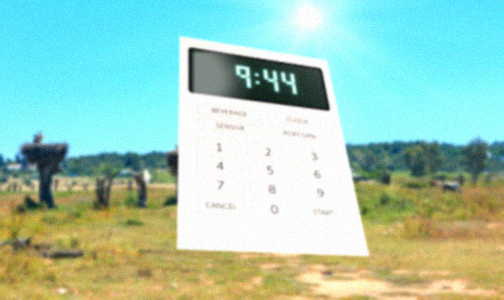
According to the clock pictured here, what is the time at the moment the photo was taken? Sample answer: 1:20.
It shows 9:44
